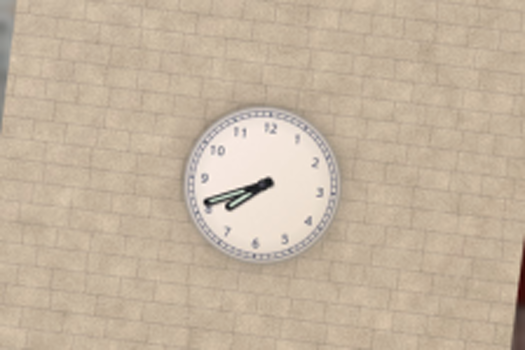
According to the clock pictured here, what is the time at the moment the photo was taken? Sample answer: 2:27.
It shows 7:41
